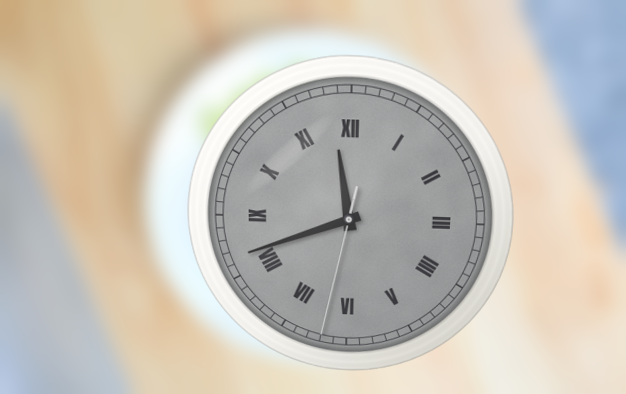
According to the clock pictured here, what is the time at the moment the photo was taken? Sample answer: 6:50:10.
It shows 11:41:32
